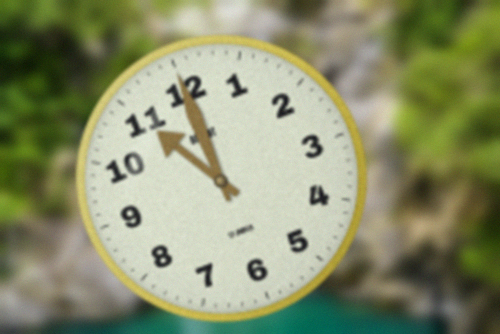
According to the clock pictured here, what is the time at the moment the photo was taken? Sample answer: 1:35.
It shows 11:00
